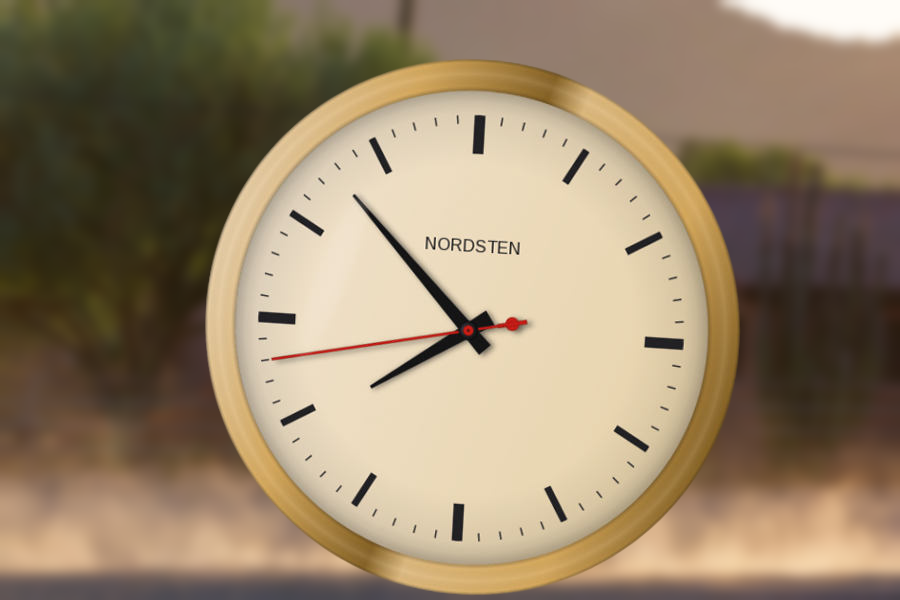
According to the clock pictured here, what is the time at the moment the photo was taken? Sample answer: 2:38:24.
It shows 7:52:43
